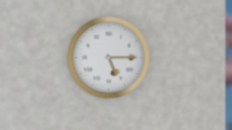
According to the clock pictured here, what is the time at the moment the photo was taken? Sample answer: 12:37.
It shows 5:15
